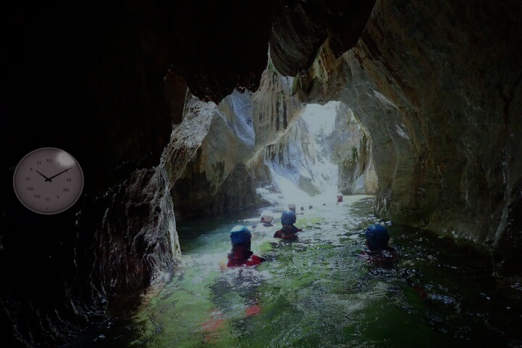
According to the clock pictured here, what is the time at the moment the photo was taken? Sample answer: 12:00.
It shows 10:10
